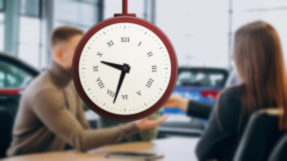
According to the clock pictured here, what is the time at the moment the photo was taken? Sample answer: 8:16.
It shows 9:33
